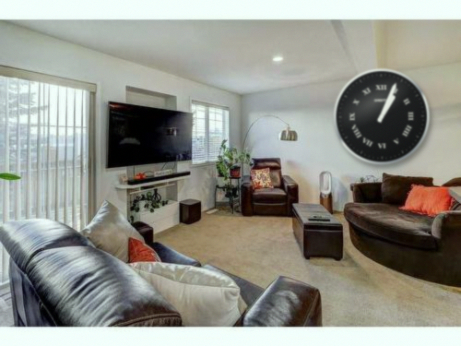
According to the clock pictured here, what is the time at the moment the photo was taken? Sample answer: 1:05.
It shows 1:04
